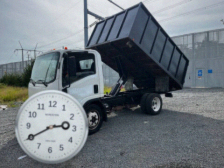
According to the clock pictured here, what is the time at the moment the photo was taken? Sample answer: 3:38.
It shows 2:40
